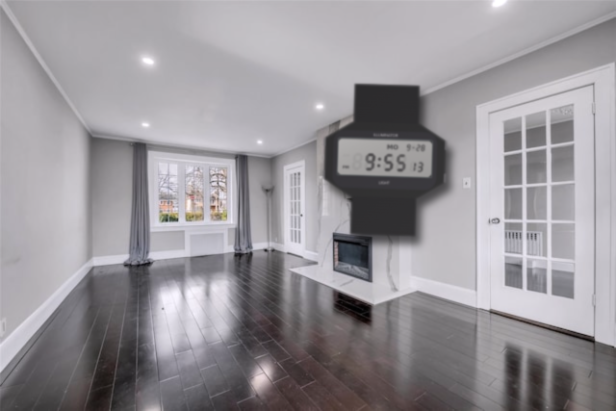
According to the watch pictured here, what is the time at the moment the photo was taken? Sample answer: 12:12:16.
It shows 9:55:13
